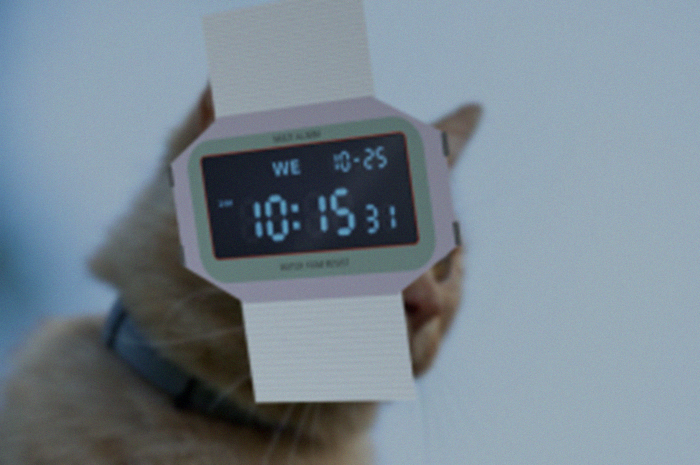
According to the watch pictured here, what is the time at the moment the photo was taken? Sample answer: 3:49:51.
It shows 10:15:31
